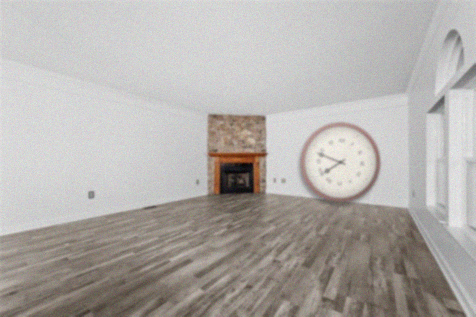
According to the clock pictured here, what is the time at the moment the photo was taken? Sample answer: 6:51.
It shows 7:48
